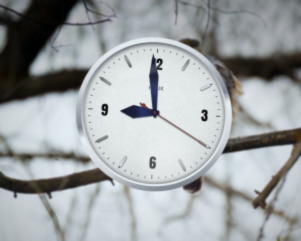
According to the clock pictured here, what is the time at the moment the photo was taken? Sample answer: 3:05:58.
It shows 8:59:20
